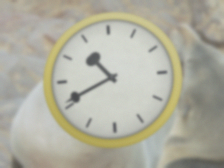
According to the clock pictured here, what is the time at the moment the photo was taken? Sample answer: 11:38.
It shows 10:41
